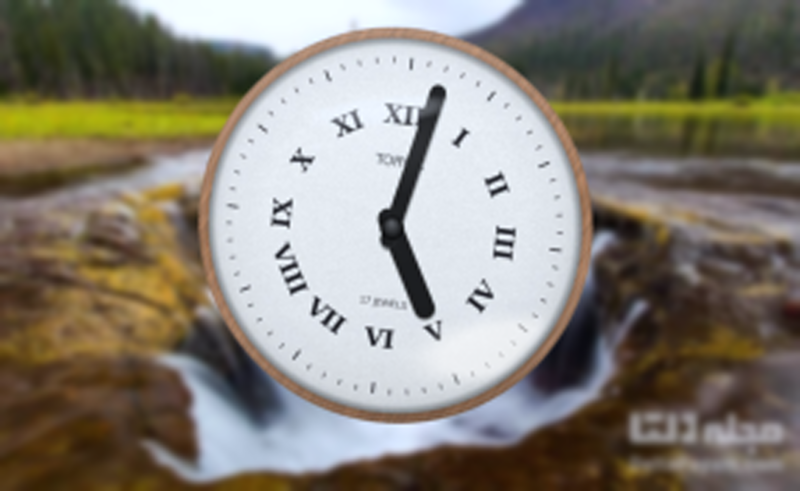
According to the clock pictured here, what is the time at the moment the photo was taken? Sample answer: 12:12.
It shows 5:02
